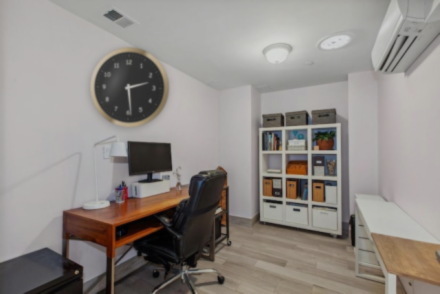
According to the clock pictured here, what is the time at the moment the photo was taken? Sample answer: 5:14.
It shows 2:29
